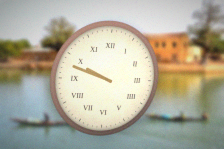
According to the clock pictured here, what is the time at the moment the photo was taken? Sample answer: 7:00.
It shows 9:48
